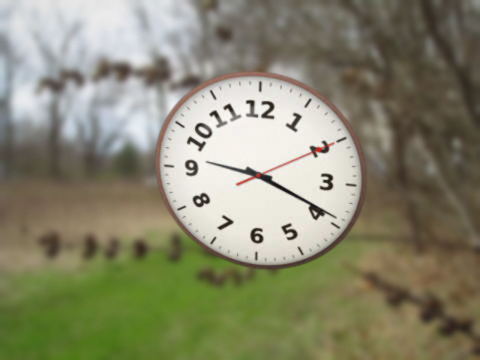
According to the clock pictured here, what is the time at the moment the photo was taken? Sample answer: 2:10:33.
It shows 9:19:10
